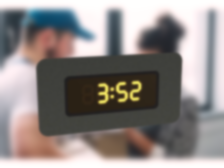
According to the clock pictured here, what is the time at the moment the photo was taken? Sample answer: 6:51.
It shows 3:52
